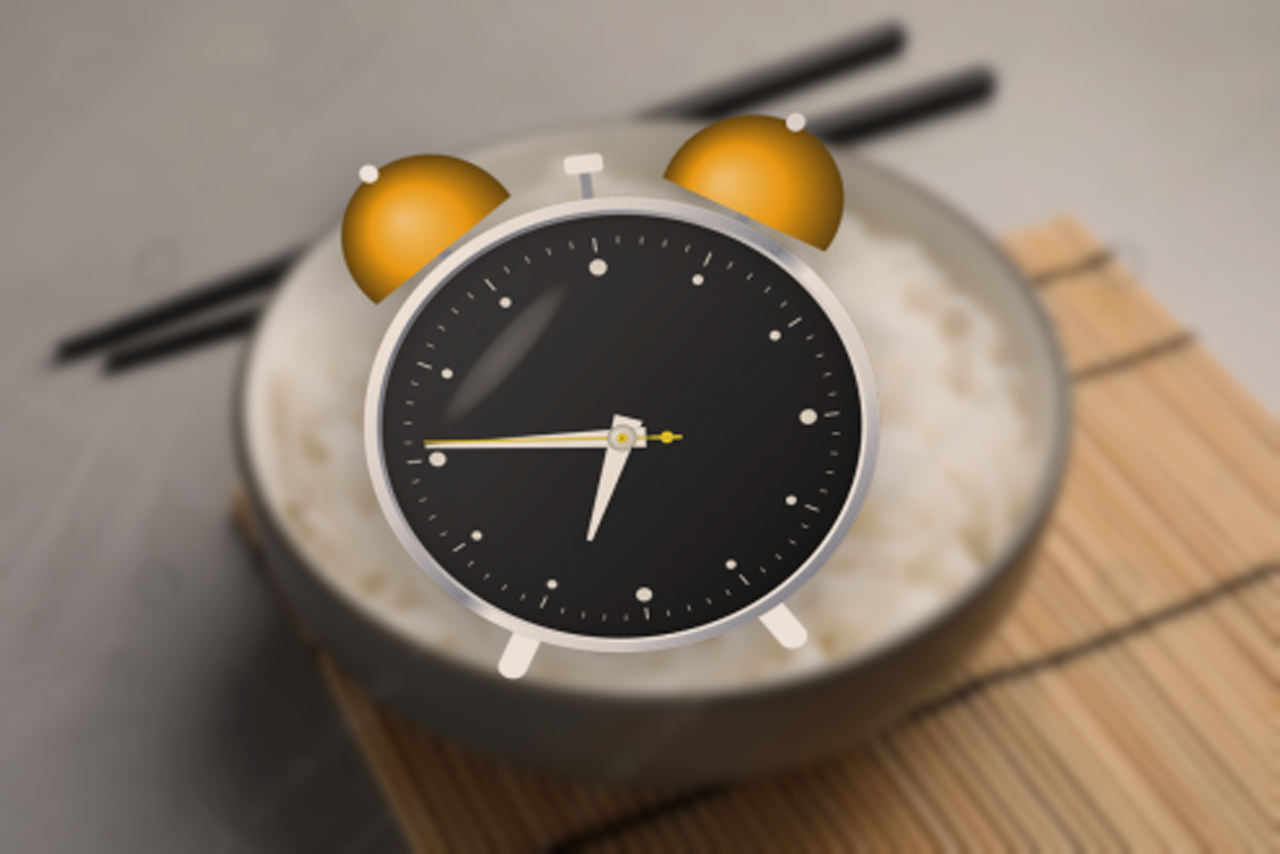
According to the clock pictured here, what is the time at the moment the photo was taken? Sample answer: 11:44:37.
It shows 6:45:46
